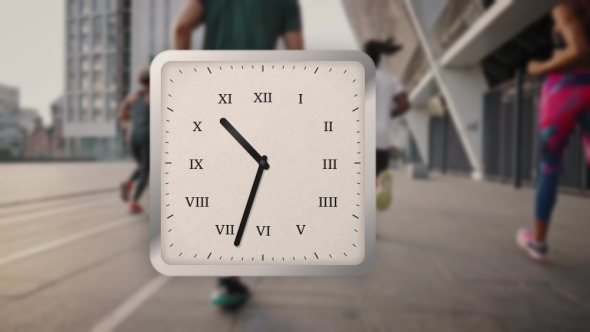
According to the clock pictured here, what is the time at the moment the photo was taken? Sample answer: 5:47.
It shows 10:33
